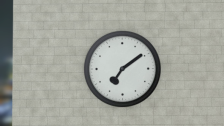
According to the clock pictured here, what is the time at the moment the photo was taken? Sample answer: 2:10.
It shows 7:09
